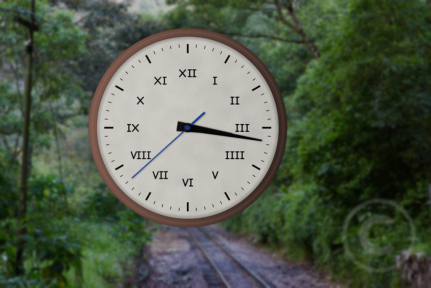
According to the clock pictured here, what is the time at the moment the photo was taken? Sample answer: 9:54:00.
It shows 3:16:38
